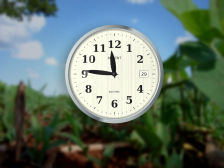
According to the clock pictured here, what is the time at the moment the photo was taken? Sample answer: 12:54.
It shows 11:46
